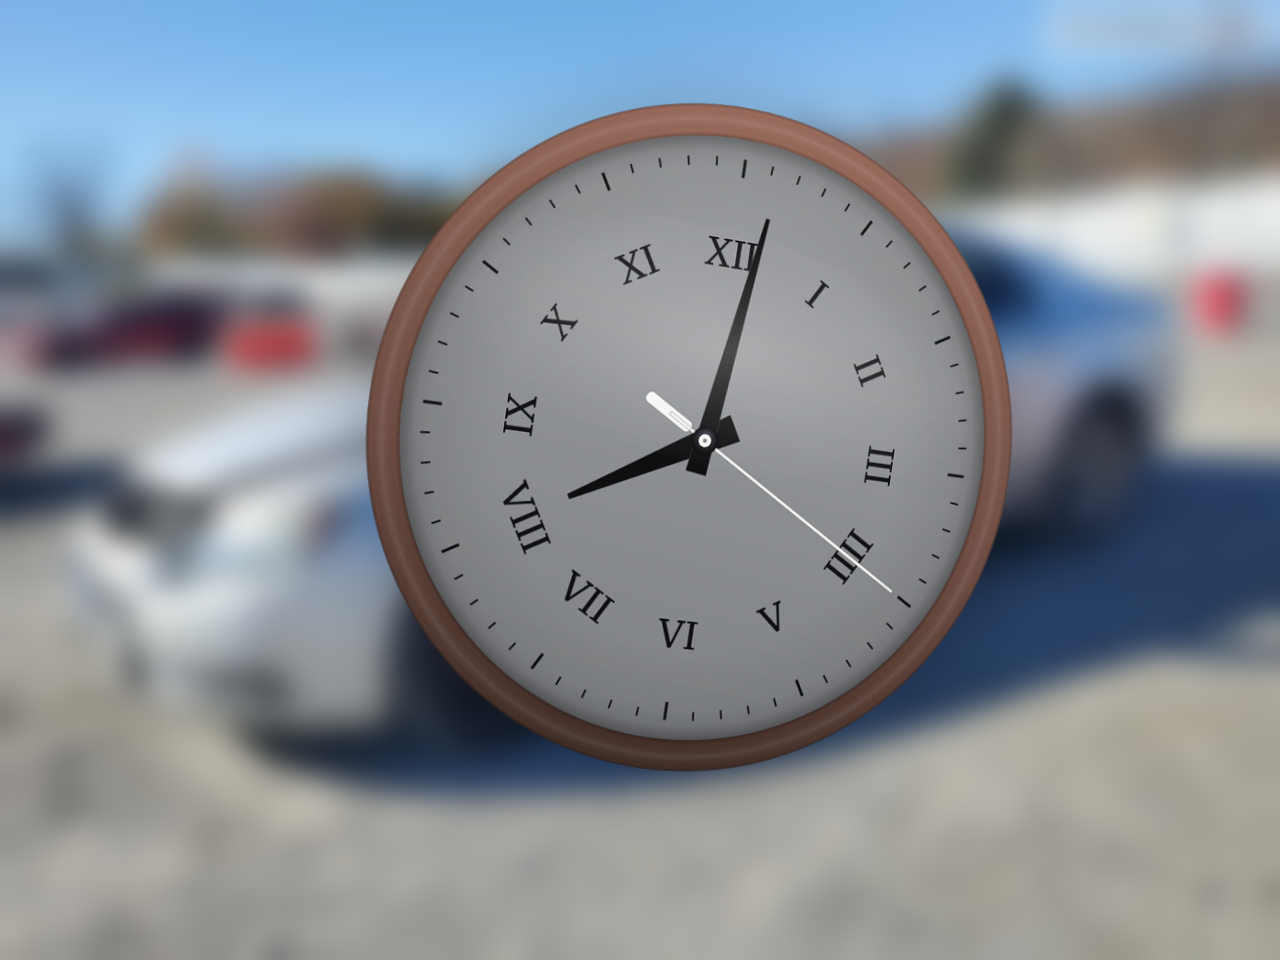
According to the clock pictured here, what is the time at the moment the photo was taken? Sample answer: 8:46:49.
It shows 8:01:20
